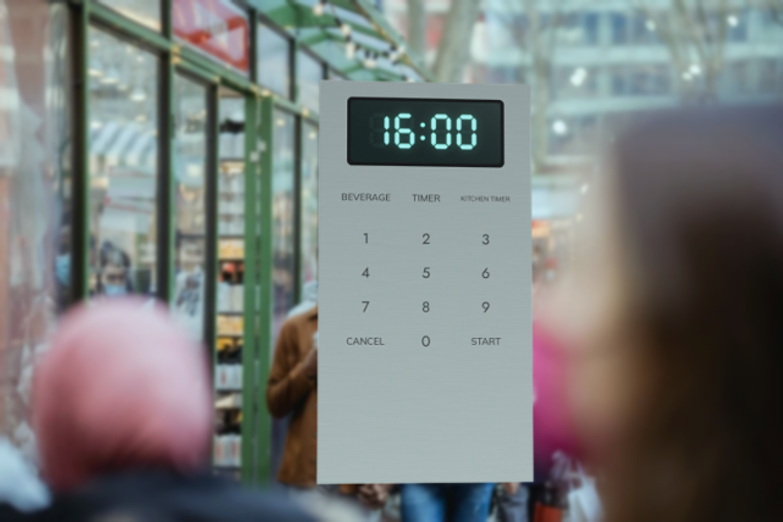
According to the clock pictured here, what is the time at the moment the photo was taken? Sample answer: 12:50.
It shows 16:00
